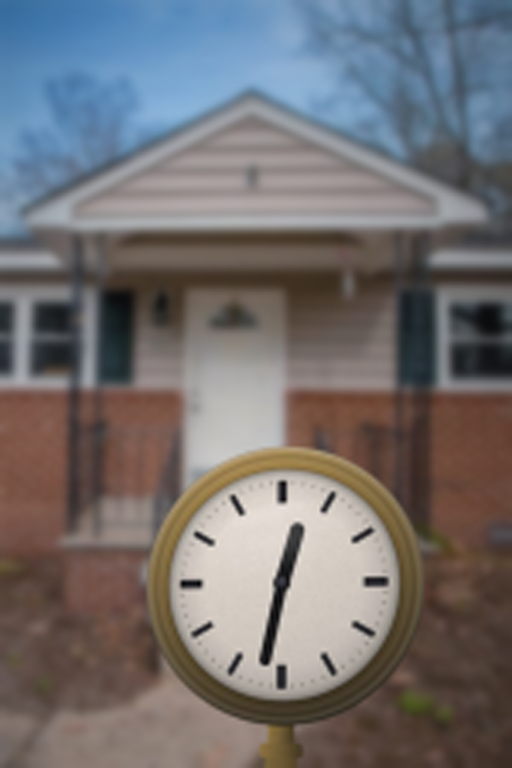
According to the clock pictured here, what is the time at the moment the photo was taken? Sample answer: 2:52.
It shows 12:32
